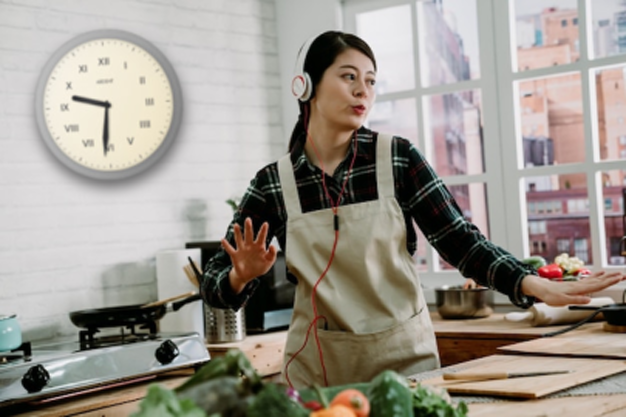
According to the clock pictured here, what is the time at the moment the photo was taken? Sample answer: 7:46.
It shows 9:31
